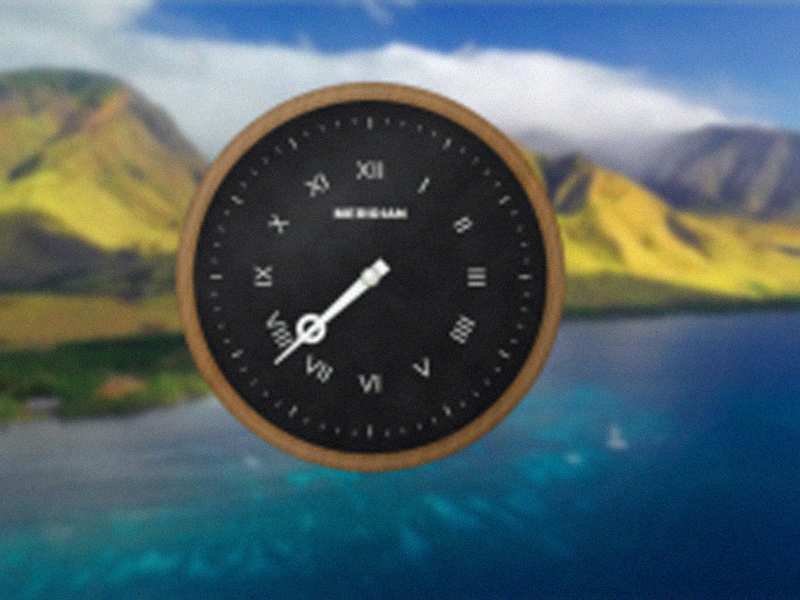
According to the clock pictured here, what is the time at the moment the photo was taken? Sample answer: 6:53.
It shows 7:38
